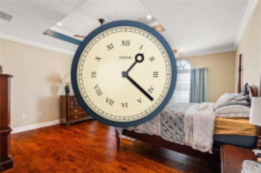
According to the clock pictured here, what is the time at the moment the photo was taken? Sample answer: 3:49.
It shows 1:22
